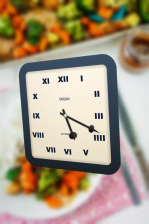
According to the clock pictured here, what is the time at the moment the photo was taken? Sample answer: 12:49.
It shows 5:19
